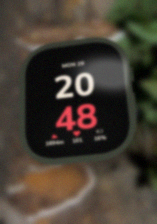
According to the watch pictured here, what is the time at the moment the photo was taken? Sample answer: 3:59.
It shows 20:48
